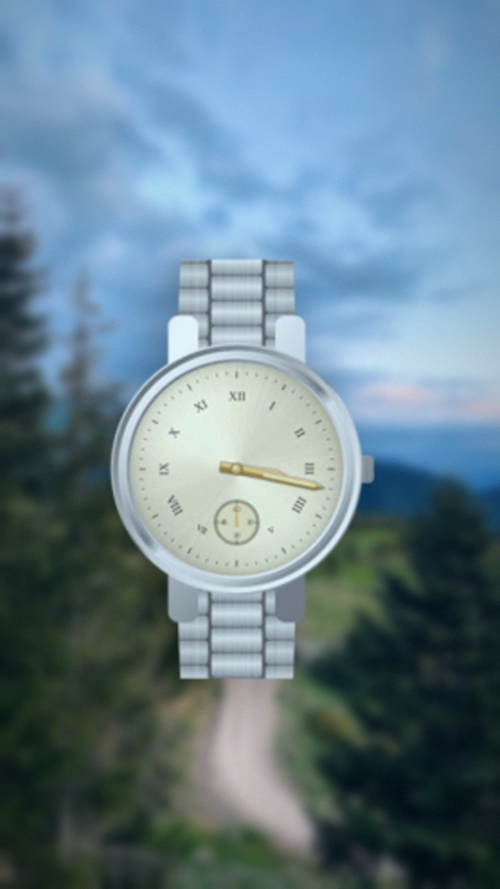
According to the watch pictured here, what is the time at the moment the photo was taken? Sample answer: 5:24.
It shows 3:17
